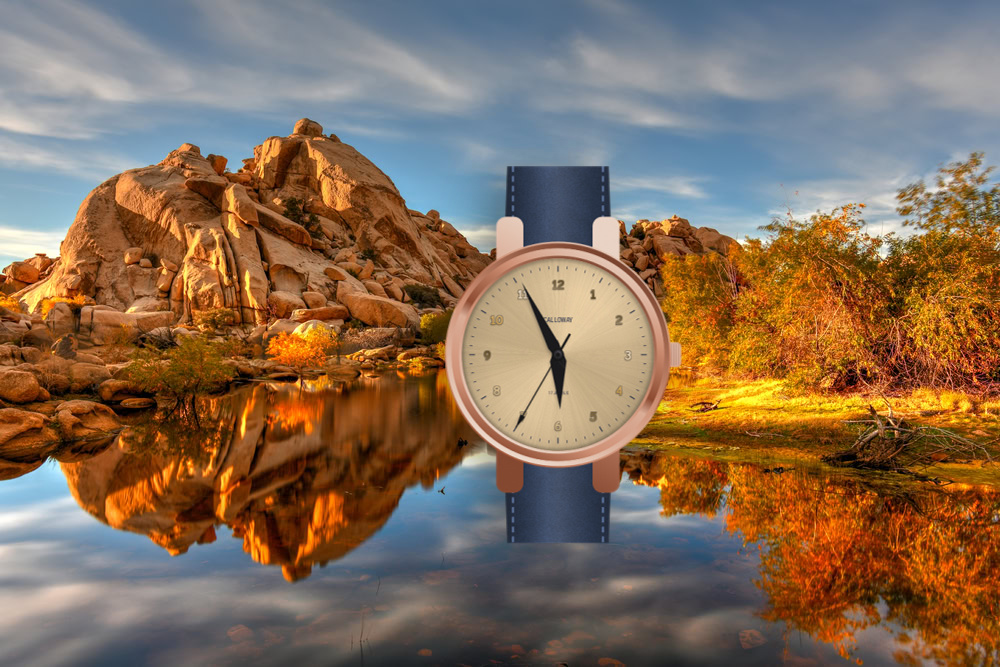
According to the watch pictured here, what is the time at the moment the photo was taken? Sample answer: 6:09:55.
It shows 5:55:35
